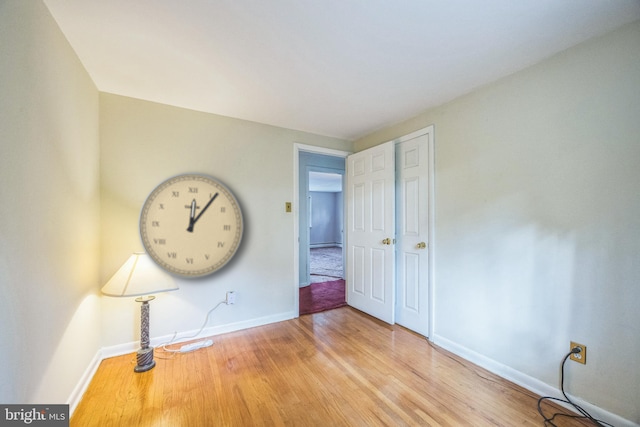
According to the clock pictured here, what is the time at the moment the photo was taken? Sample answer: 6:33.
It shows 12:06
